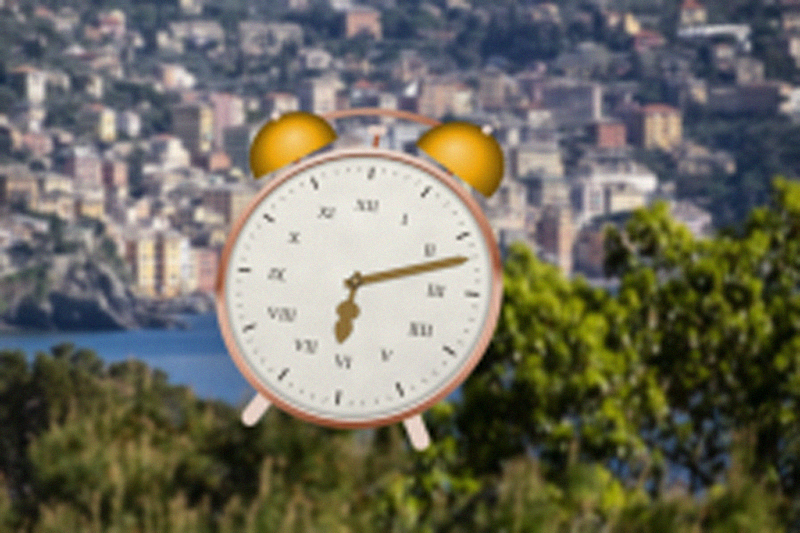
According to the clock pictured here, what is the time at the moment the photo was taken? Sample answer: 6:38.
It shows 6:12
